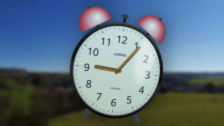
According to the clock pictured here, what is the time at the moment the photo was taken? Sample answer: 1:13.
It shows 9:06
